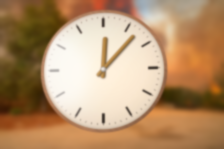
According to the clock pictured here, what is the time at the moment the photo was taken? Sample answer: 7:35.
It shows 12:07
